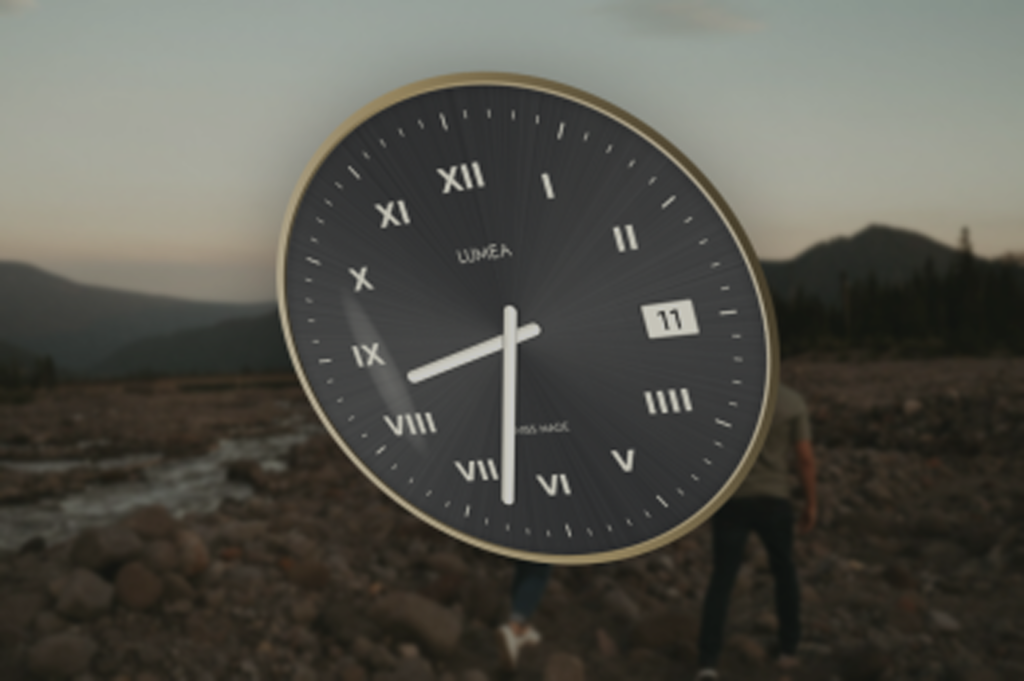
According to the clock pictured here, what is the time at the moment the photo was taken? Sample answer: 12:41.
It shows 8:33
